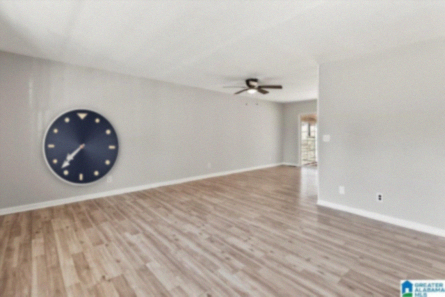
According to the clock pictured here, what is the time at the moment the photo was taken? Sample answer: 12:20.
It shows 7:37
